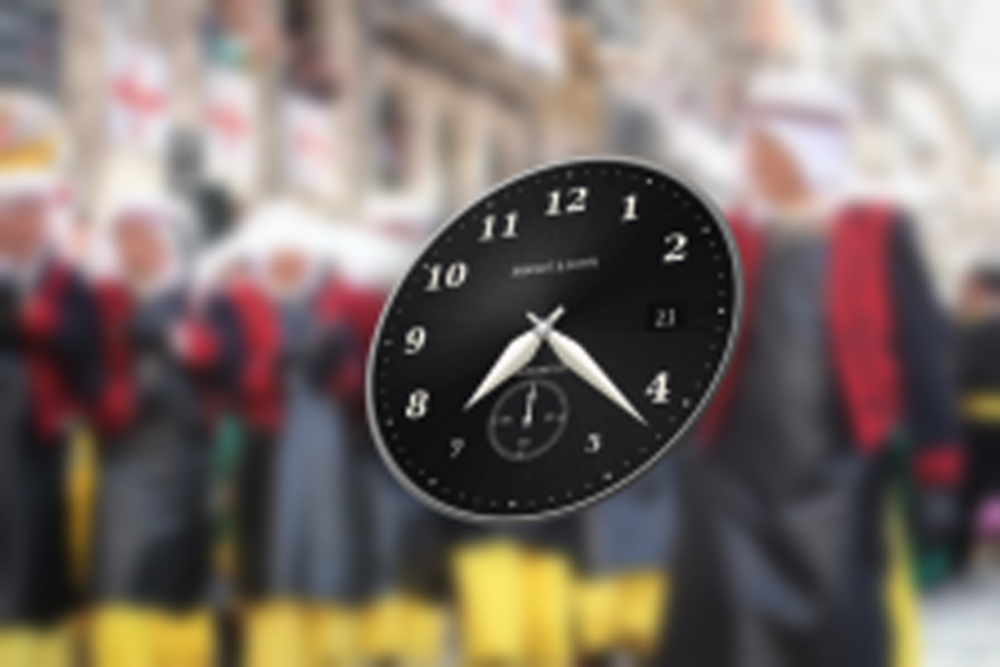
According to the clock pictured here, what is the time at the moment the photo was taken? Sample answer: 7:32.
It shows 7:22
